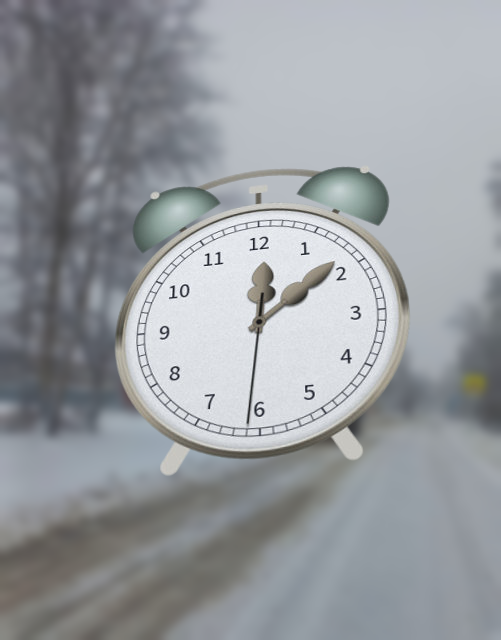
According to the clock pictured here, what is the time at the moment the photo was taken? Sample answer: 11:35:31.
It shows 12:08:31
